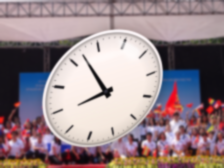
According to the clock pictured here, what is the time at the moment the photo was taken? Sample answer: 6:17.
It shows 7:52
